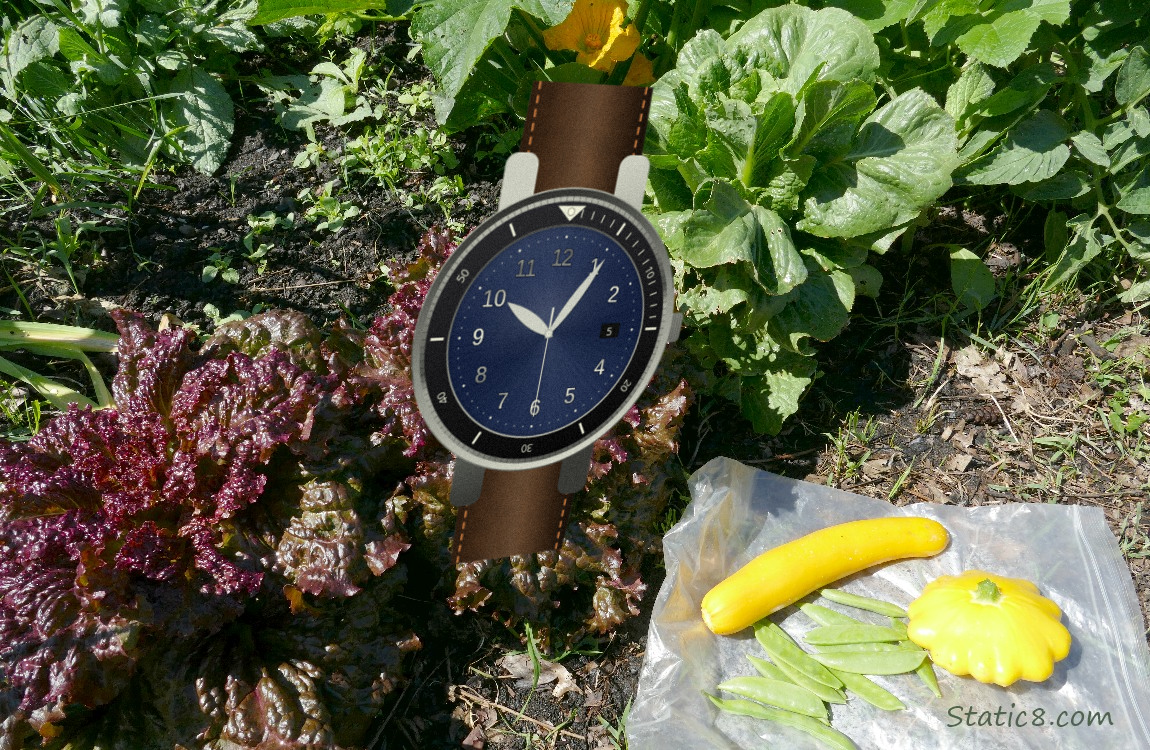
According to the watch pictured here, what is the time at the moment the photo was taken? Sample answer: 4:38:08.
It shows 10:05:30
